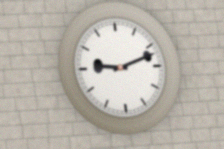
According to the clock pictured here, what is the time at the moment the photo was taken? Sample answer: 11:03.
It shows 9:12
